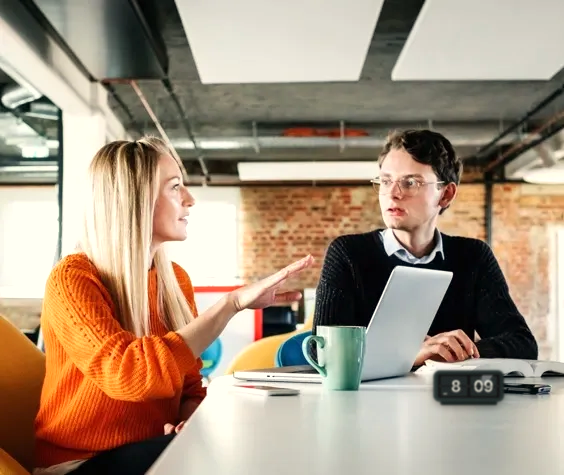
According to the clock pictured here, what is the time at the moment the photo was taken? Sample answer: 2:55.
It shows 8:09
